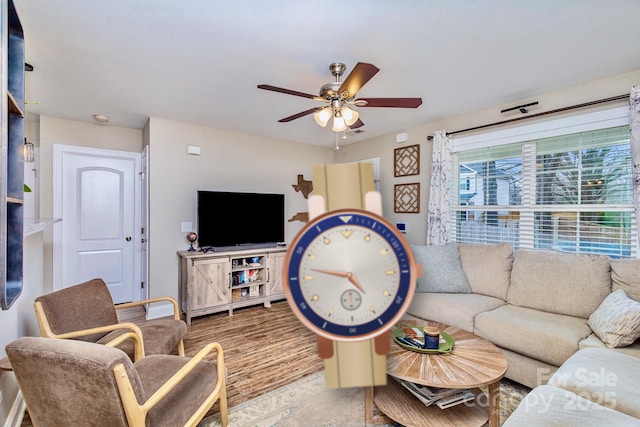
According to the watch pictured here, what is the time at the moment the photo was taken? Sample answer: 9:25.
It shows 4:47
